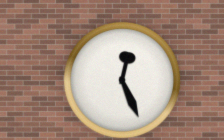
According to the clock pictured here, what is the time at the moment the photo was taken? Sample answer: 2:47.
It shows 12:26
